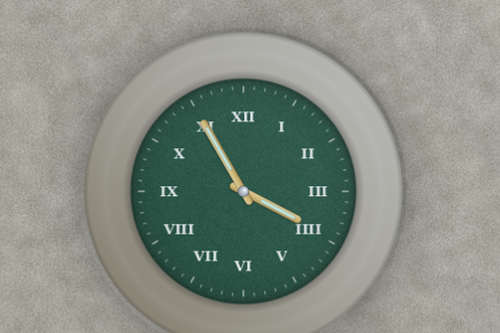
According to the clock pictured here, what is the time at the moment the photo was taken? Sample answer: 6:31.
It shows 3:55
